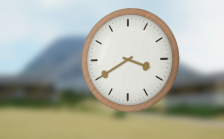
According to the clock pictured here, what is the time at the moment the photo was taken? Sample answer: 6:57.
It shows 3:40
